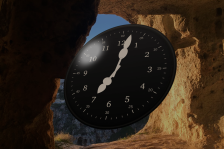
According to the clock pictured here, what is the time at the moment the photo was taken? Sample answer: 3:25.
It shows 7:02
